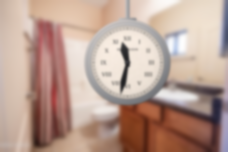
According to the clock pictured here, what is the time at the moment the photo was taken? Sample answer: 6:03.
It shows 11:32
